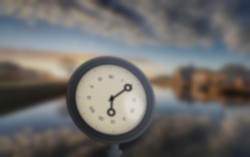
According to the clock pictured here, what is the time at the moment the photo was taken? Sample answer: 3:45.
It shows 6:09
